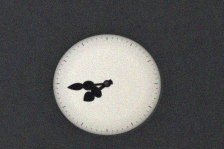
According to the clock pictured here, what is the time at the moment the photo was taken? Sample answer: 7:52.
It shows 7:44
